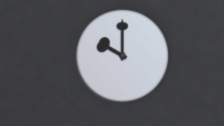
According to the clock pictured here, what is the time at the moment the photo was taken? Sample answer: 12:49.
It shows 10:00
